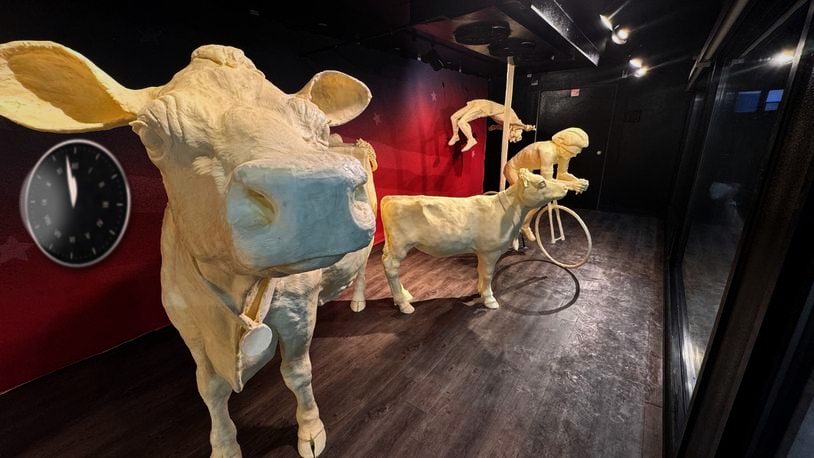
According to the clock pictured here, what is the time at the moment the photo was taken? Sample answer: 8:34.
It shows 11:58
